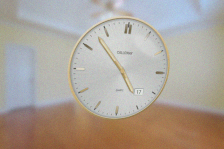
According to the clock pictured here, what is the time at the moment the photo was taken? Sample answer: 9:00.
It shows 4:53
